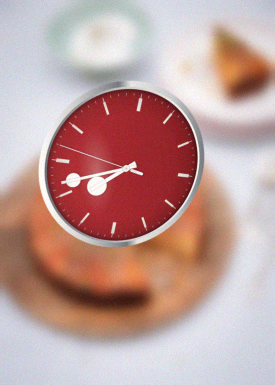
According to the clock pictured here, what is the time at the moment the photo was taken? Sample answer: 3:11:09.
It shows 7:41:47
